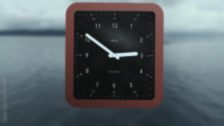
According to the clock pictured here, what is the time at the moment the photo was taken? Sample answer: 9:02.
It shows 2:51
